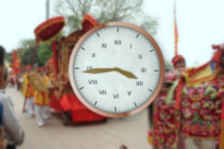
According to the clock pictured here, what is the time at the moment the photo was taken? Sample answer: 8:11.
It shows 3:44
